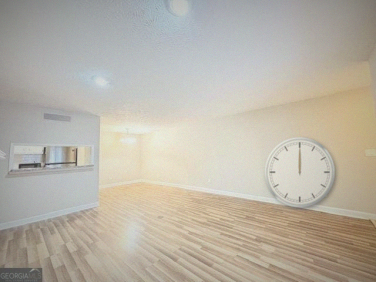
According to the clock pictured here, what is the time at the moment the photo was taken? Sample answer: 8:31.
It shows 12:00
